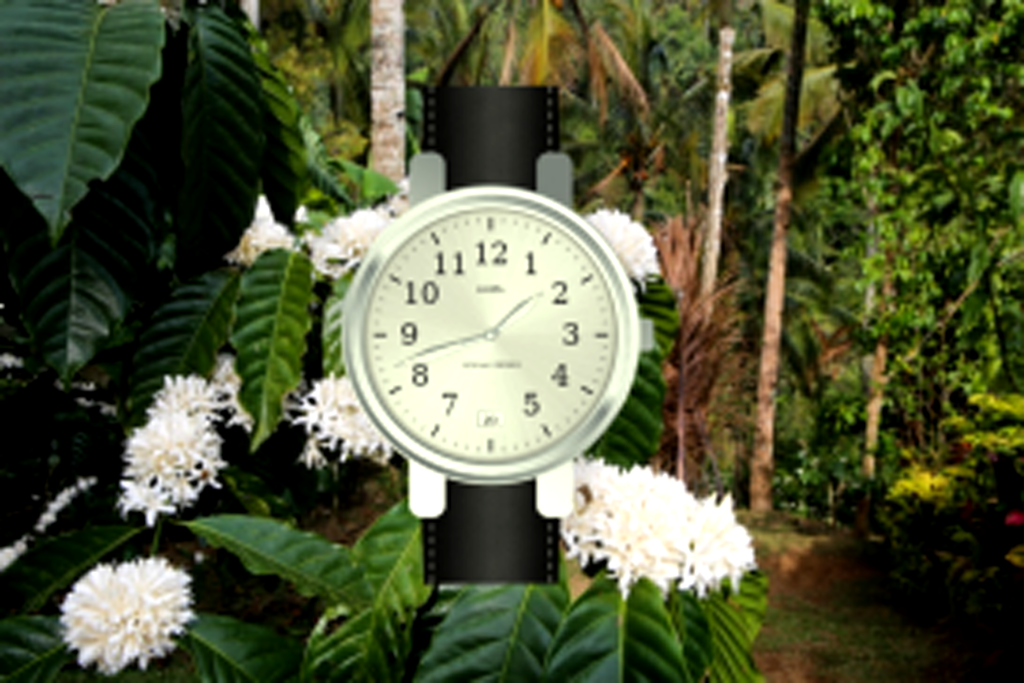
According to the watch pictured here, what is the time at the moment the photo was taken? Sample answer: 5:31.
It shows 1:42
